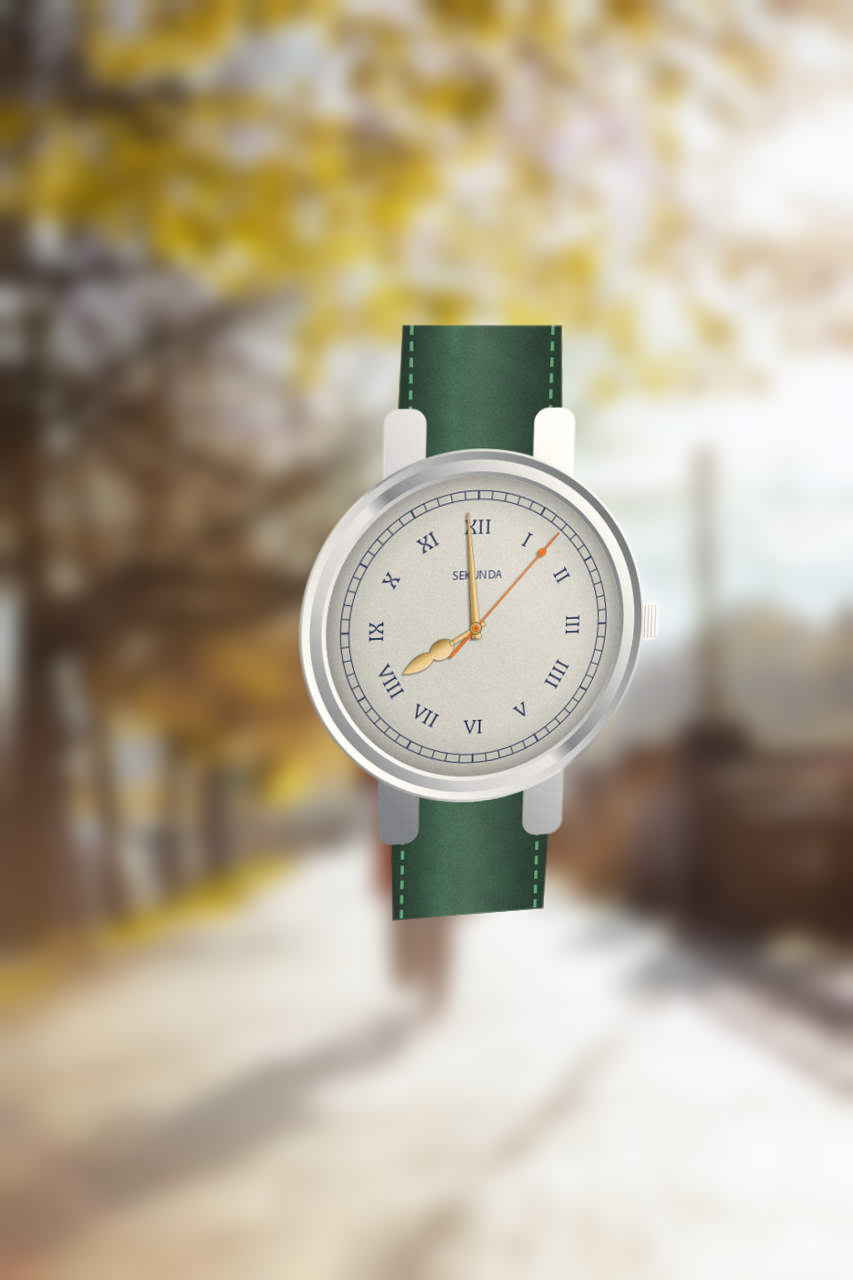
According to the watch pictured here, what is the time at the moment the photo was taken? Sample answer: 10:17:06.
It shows 7:59:07
